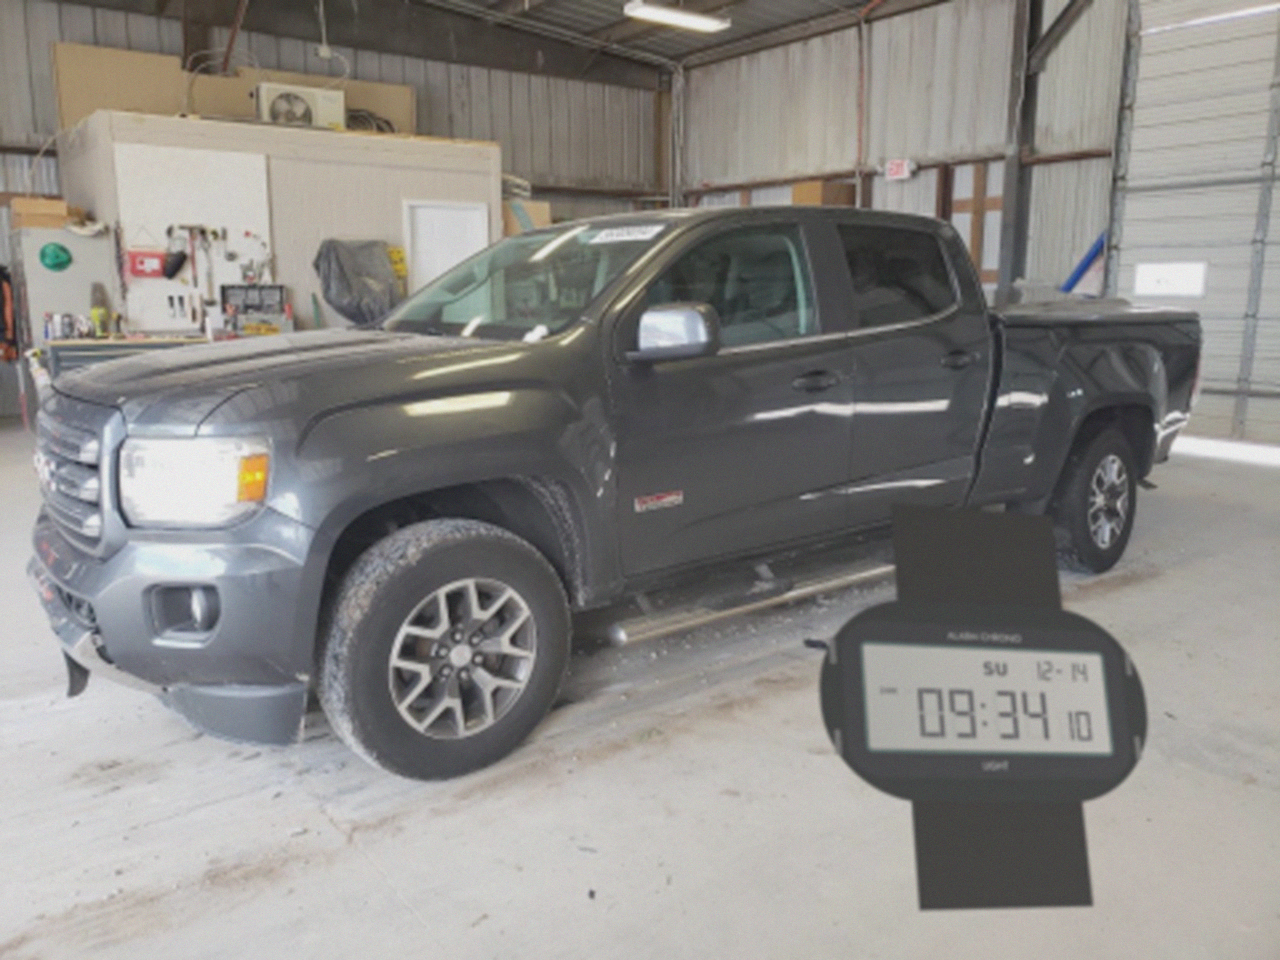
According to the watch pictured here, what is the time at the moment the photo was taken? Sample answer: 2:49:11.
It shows 9:34:10
